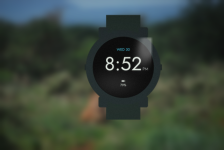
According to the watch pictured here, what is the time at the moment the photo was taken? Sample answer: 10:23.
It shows 8:52
